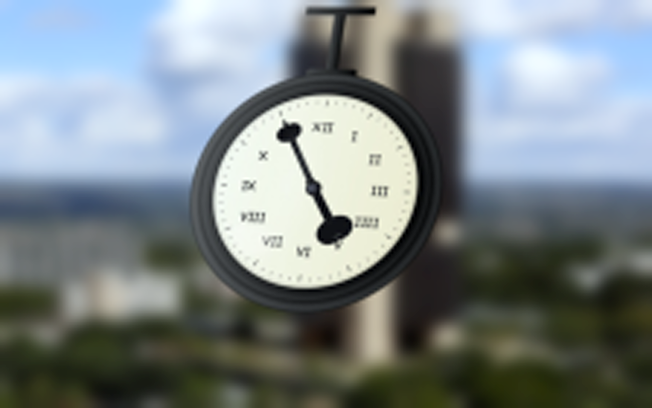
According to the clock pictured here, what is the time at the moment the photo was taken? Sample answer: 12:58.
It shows 4:55
